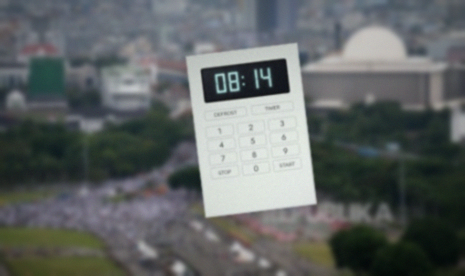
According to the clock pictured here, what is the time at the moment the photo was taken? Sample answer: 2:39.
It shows 8:14
